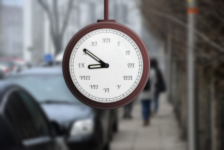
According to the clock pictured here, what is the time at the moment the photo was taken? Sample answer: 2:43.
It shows 8:51
